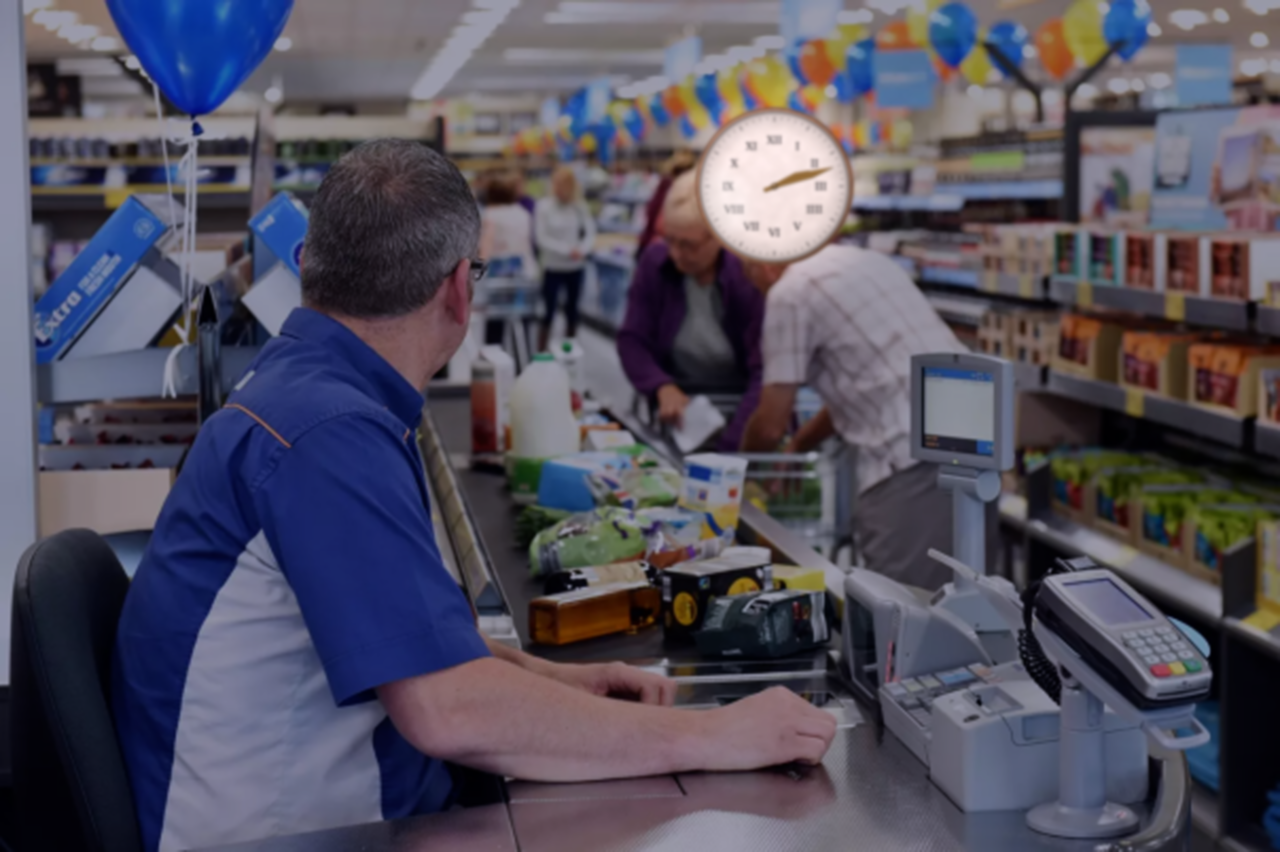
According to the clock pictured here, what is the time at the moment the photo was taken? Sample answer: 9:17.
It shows 2:12
